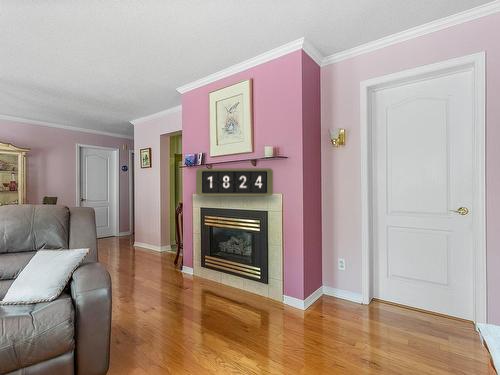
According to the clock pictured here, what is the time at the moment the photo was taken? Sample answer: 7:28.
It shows 18:24
